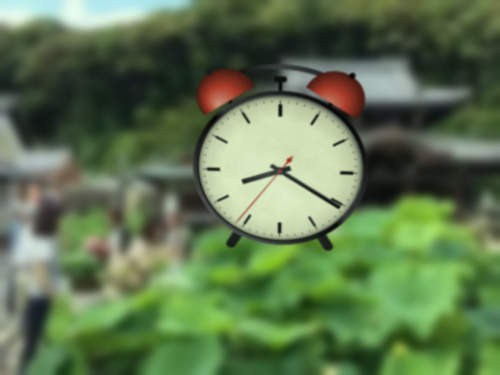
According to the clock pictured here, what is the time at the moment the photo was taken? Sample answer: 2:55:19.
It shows 8:20:36
